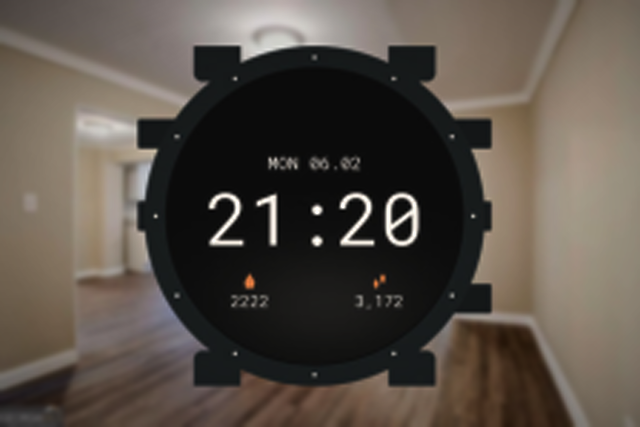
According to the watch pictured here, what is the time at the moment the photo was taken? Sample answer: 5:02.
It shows 21:20
